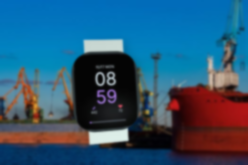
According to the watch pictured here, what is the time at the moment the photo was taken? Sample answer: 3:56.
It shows 8:59
